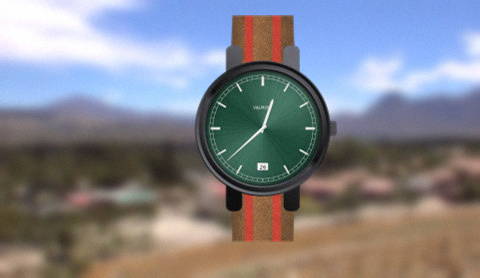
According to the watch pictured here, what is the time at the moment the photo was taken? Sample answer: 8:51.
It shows 12:38
